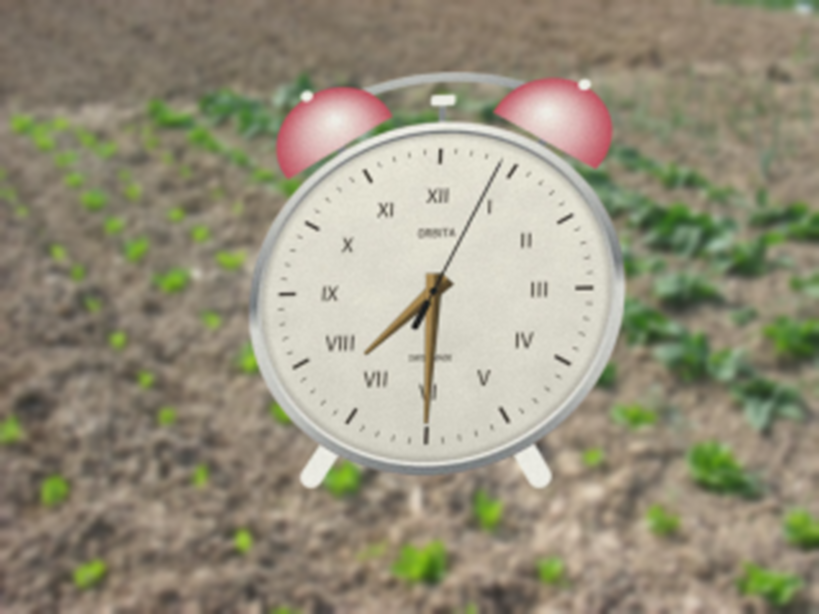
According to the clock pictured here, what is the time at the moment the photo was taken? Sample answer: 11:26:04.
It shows 7:30:04
